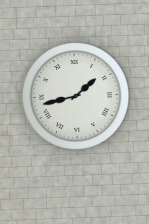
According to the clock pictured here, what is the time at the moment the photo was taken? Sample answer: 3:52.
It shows 1:43
